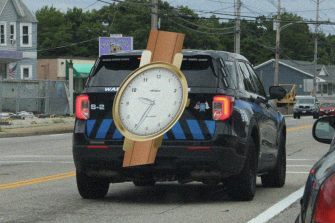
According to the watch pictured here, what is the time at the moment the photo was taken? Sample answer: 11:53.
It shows 9:34
